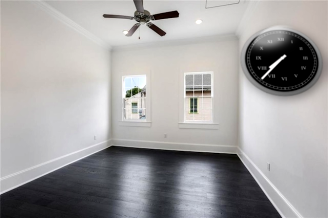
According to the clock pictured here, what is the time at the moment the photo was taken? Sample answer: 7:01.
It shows 7:37
